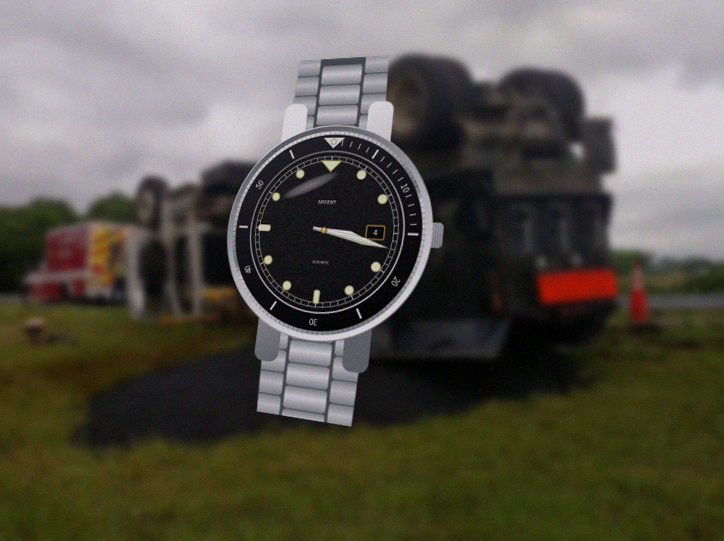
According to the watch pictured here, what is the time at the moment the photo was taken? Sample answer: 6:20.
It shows 3:17
